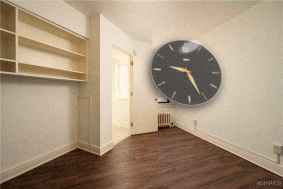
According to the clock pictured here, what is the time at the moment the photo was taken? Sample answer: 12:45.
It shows 9:26
